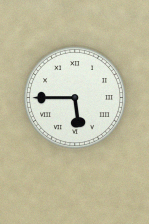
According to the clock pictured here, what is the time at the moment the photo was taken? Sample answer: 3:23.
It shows 5:45
